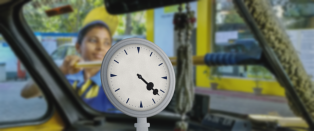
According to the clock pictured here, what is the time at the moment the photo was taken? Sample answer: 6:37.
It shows 4:22
